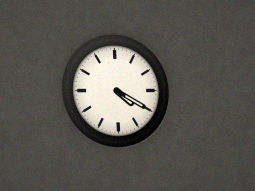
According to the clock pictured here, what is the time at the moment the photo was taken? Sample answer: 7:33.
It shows 4:20
